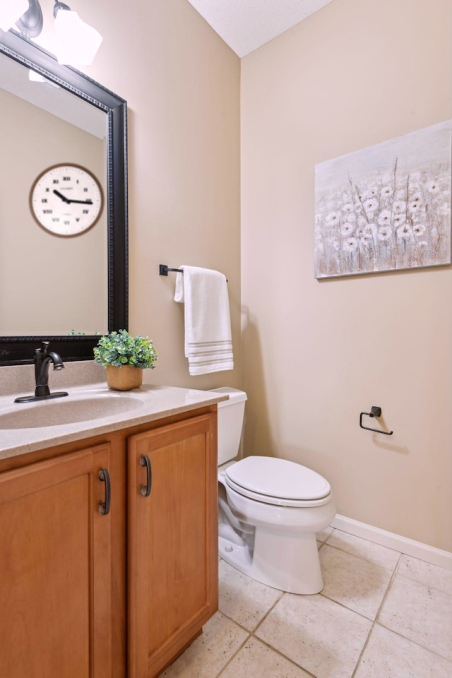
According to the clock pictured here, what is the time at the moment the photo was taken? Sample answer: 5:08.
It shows 10:16
